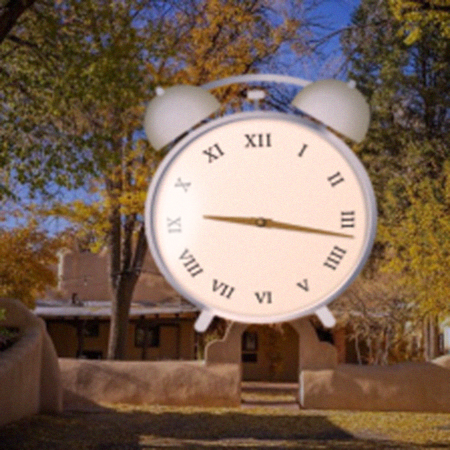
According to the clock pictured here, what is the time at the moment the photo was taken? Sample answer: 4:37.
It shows 9:17
